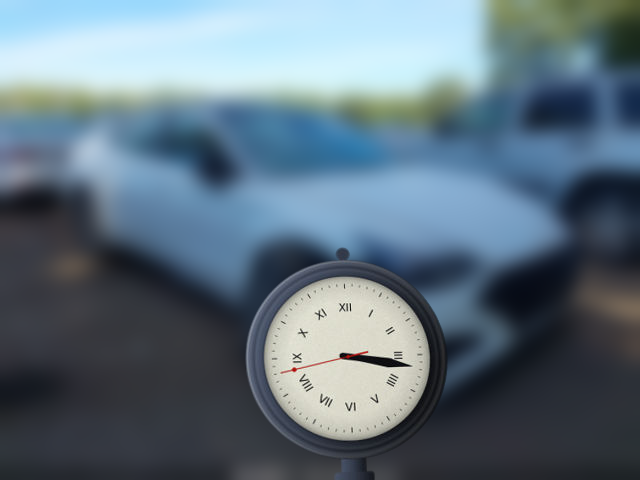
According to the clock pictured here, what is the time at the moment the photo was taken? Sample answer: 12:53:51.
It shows 3:16:43
